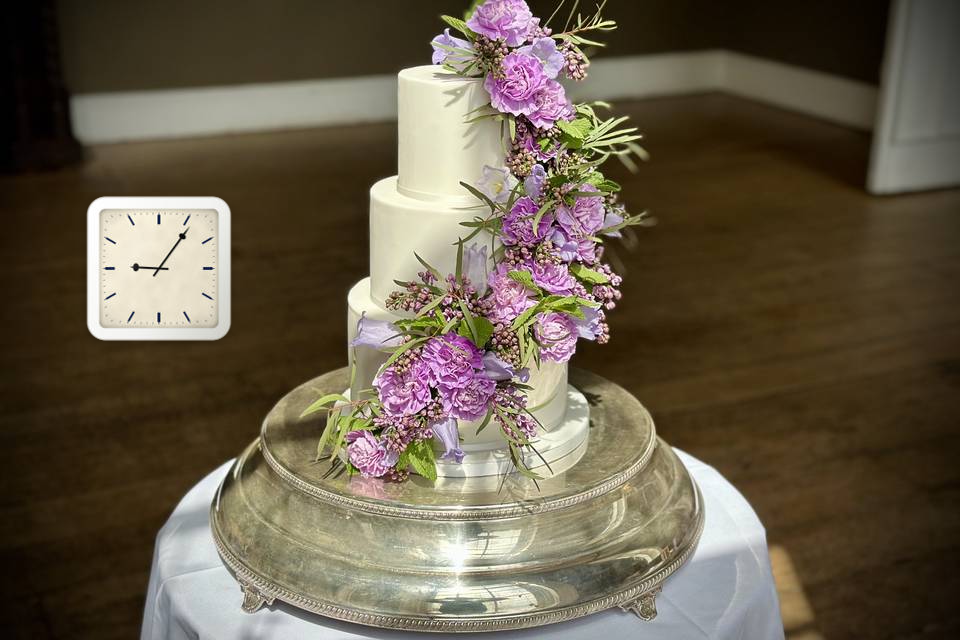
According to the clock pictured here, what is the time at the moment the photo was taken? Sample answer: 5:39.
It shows 9:06
